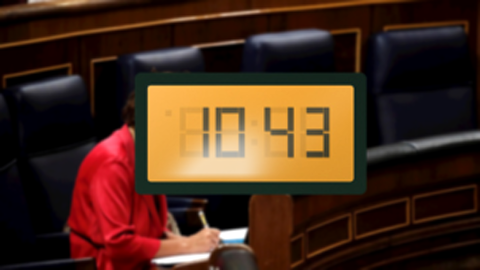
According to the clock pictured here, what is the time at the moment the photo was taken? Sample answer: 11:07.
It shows 10:43
